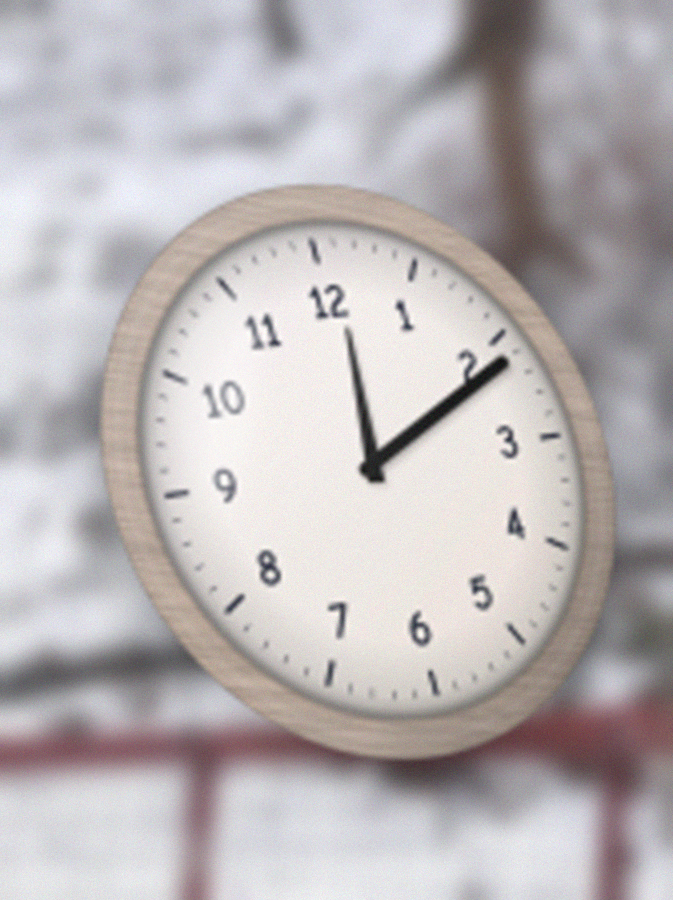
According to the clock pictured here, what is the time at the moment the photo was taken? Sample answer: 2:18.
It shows 12:11
